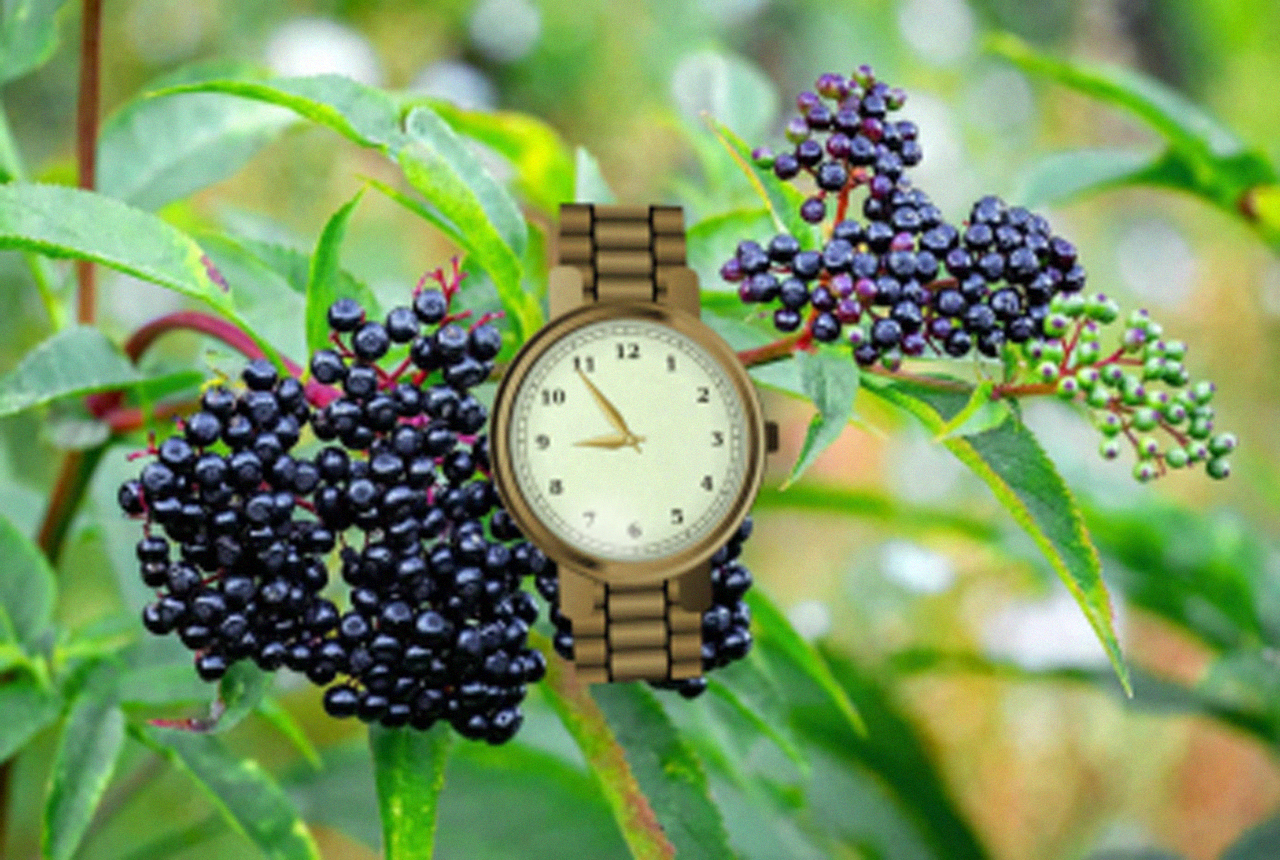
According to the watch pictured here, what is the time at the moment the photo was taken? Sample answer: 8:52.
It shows 8:54
